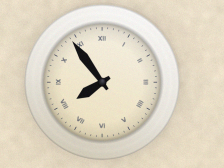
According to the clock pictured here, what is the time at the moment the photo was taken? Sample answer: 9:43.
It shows 7:54
